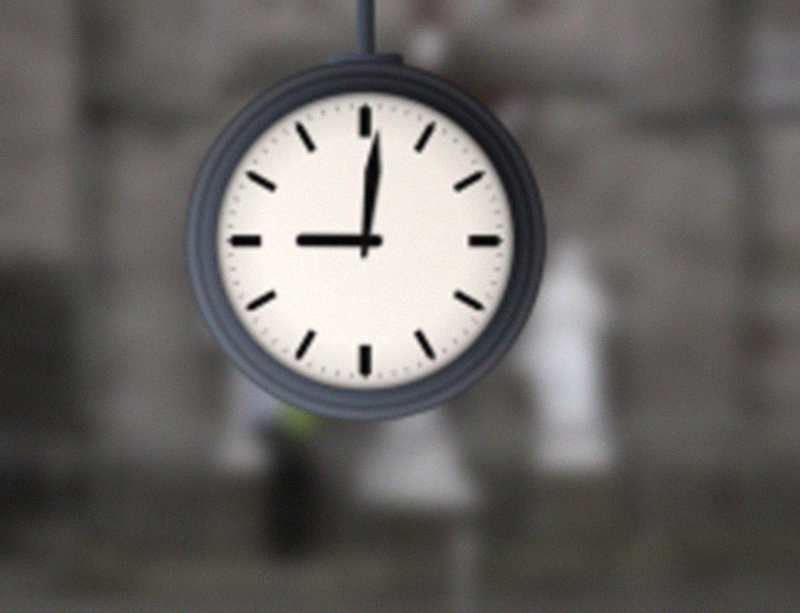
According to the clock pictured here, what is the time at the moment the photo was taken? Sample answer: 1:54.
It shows 9:01
